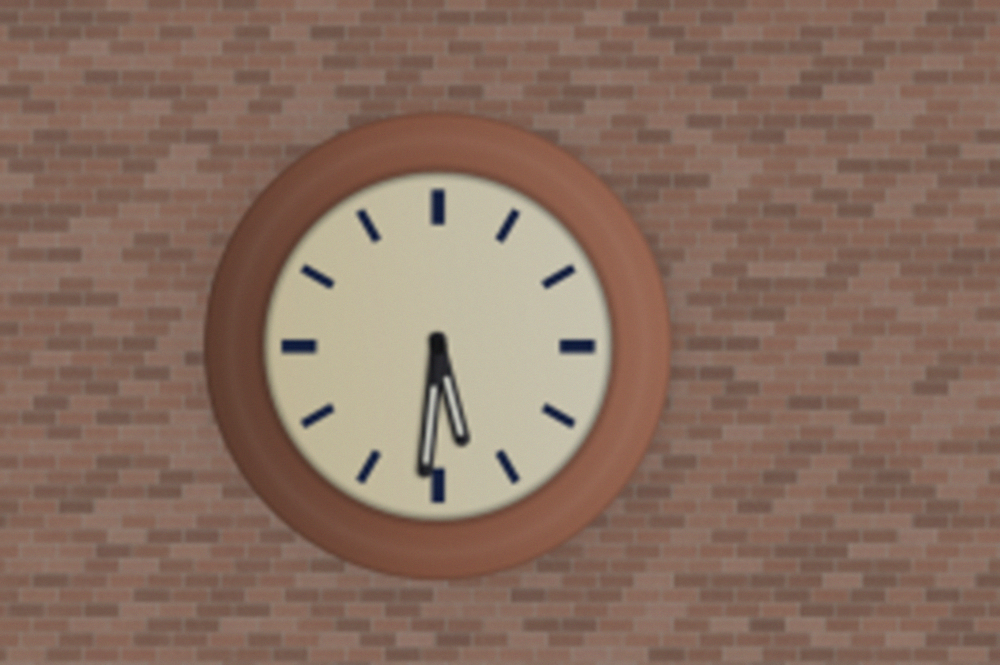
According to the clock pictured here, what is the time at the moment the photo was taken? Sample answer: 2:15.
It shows 5:31
